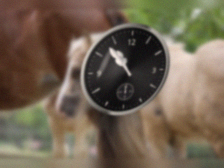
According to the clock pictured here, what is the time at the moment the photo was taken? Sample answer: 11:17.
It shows 10:53
